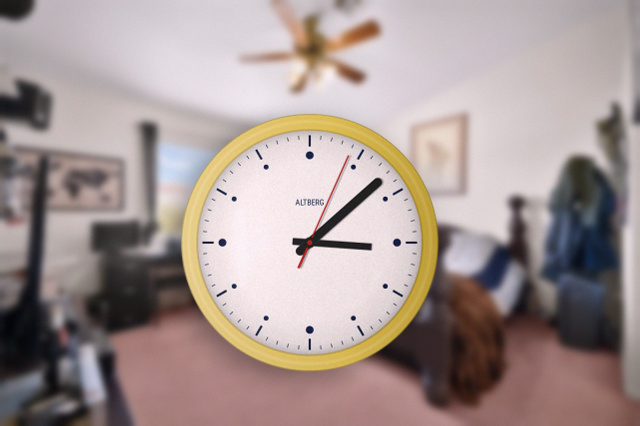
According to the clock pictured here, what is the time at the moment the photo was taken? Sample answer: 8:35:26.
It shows 3:08:04
